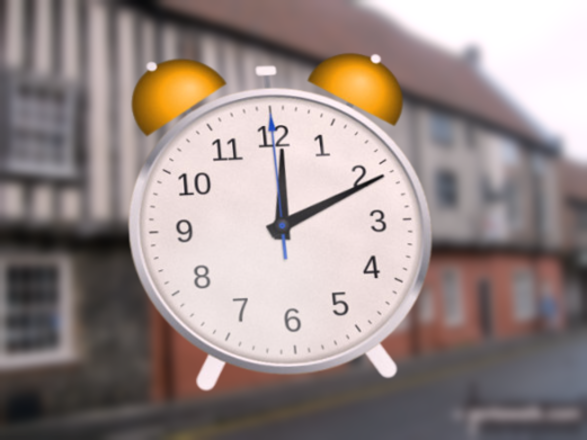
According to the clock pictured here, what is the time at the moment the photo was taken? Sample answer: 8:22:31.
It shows 12:11:00
